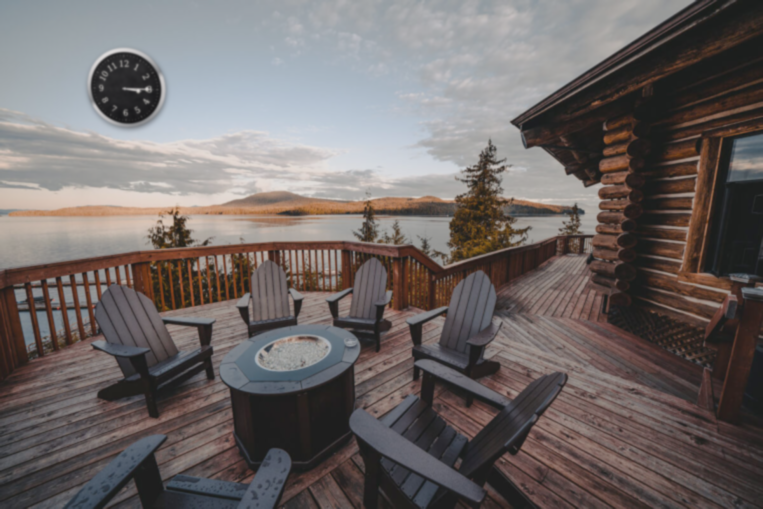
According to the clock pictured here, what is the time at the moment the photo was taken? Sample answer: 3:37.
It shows 3:15
